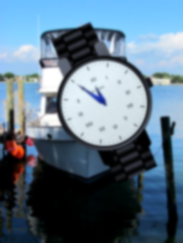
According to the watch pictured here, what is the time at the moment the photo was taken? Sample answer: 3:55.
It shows 11:55
